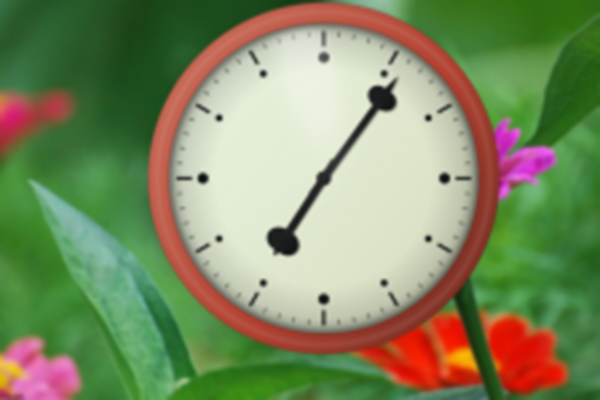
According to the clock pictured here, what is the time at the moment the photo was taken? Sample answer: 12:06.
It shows 7:06
